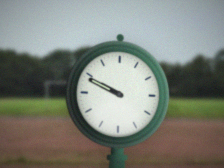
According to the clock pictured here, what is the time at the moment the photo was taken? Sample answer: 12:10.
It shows 9:49
